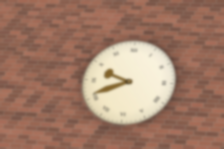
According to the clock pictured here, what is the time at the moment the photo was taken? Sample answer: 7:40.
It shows 9:41
